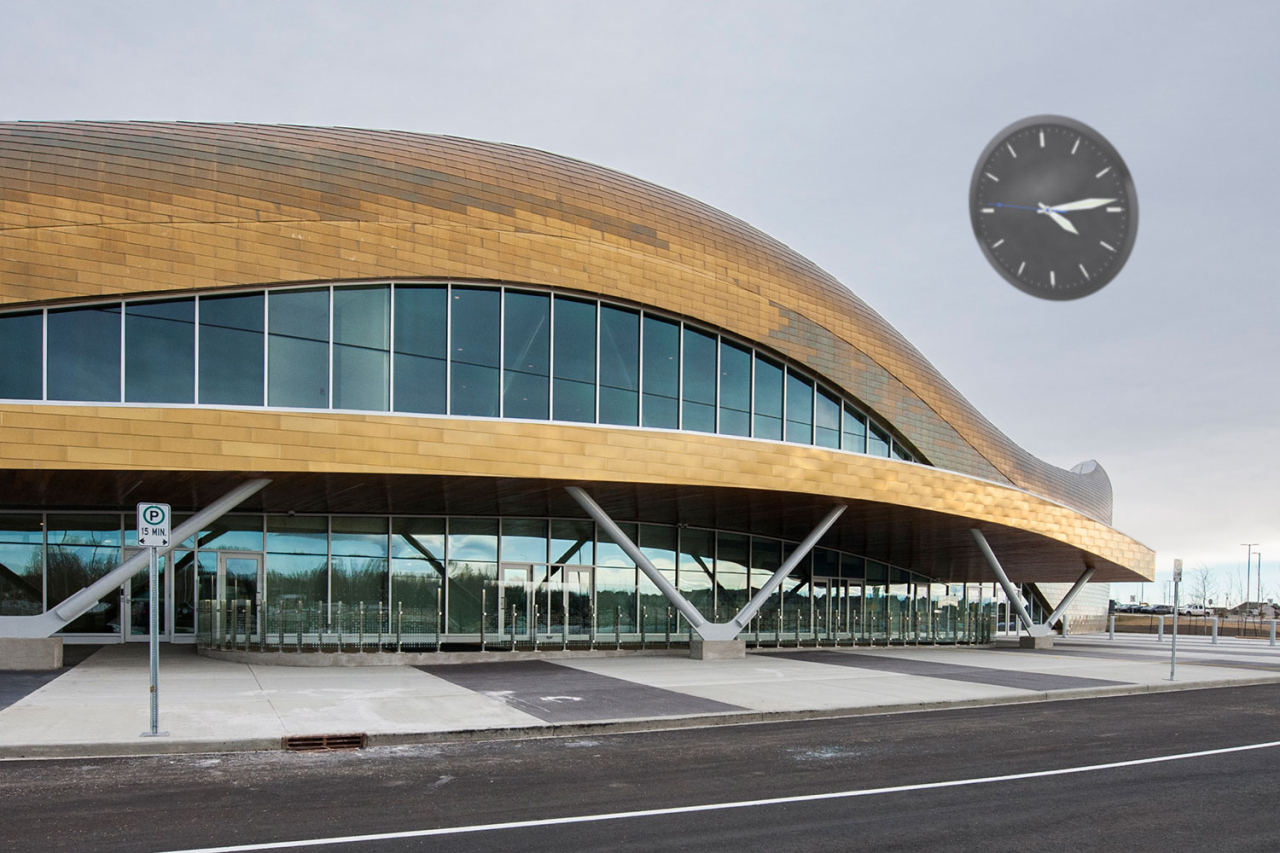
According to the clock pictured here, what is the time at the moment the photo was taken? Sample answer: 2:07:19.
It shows 4:13:46
